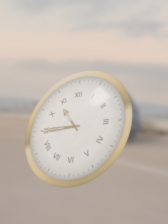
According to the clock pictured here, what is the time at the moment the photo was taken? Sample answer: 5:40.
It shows 10:45
